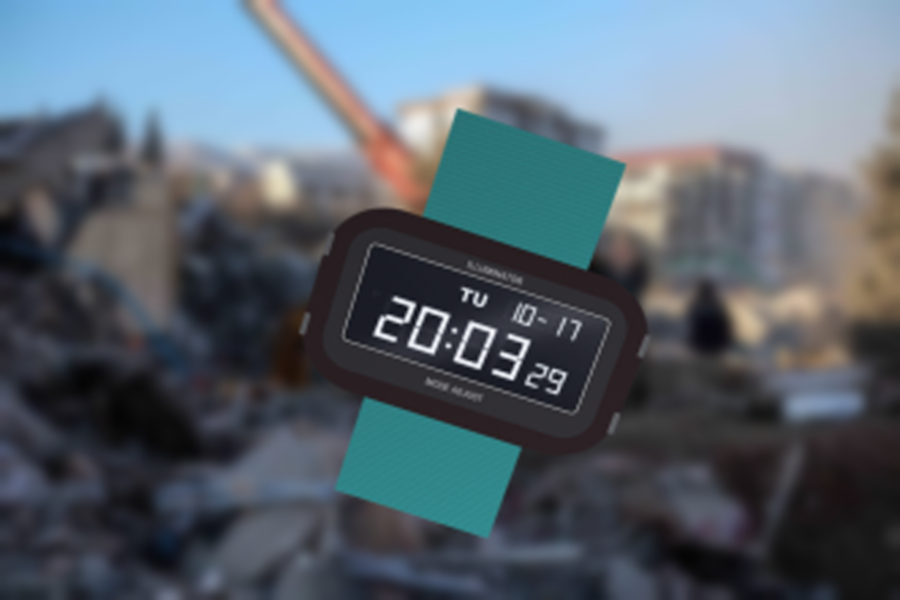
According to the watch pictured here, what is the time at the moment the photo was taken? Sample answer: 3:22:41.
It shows 20:03:29
